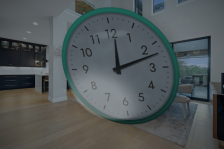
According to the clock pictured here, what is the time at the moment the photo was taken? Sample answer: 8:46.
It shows 12:12
